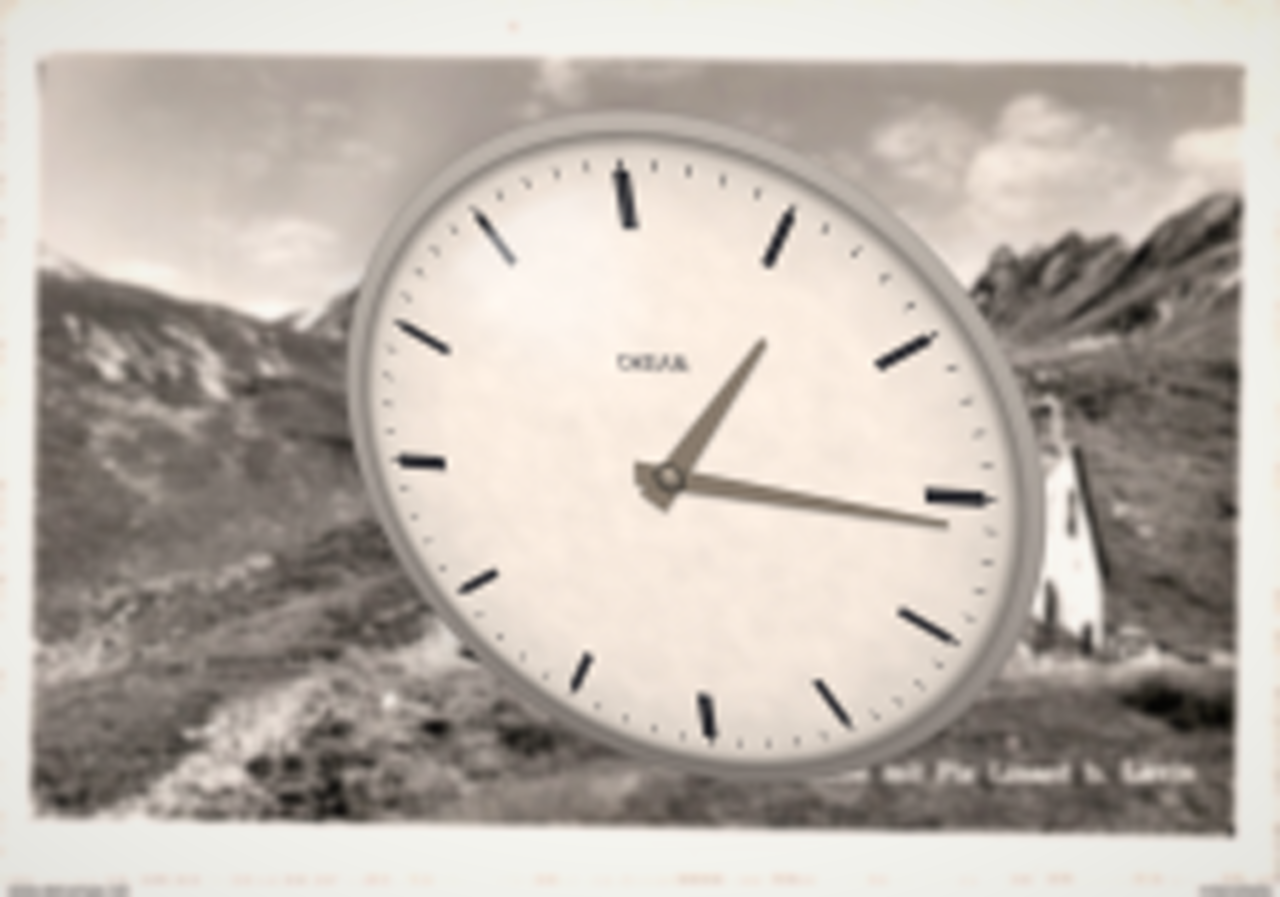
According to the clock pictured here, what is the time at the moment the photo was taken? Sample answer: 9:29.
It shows 1:16
